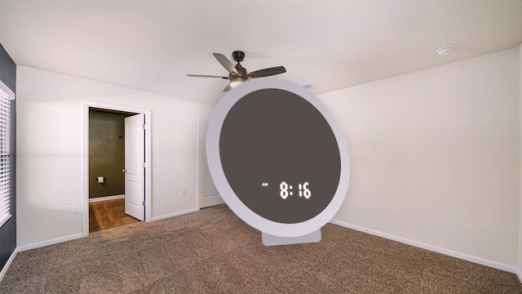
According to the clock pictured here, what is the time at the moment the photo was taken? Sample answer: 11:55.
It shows 8:16
